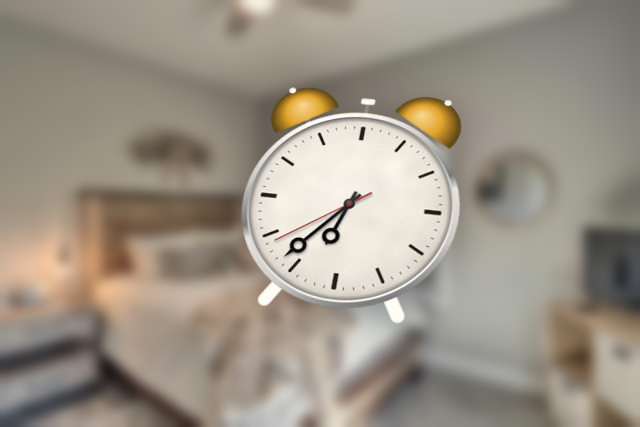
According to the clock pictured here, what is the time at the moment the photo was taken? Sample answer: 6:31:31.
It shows 6:36:39
